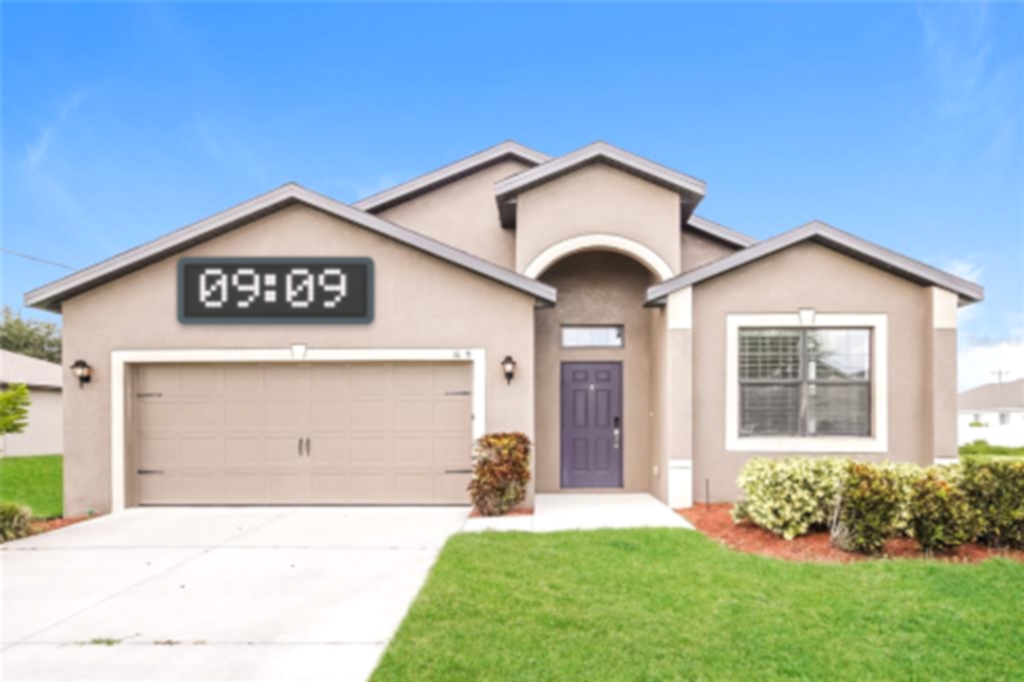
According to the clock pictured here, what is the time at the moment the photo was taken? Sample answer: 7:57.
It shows 9:09
